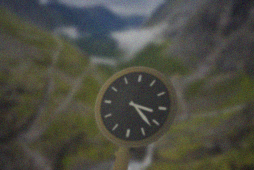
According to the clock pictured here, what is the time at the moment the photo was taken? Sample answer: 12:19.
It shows 3:22
